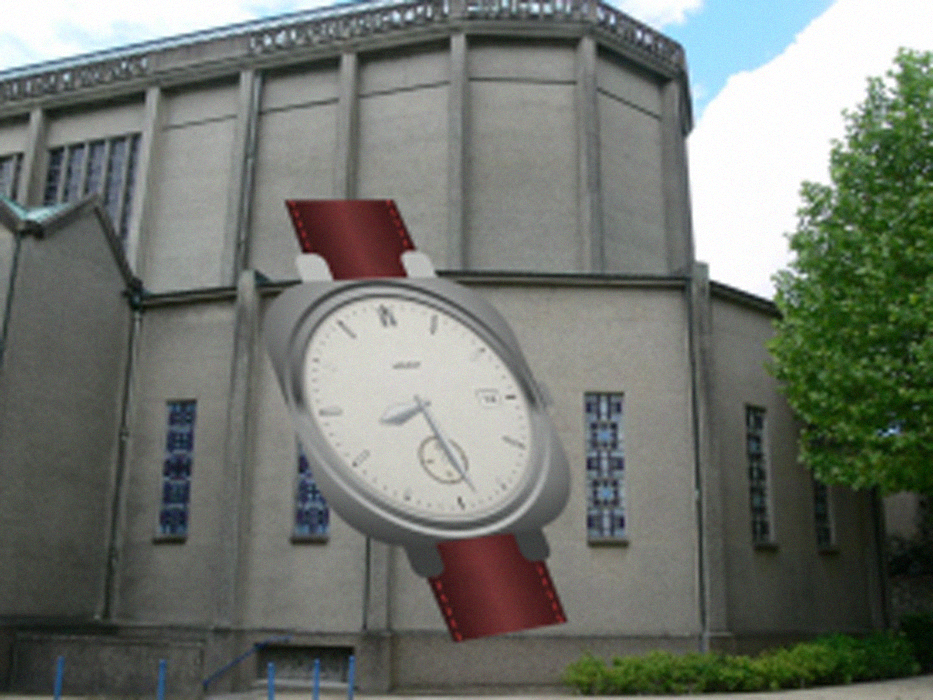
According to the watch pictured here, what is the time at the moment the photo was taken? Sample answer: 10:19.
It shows 8:28
